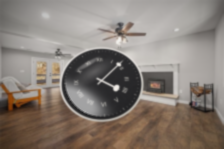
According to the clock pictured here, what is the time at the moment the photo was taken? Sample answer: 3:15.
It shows 4:08
